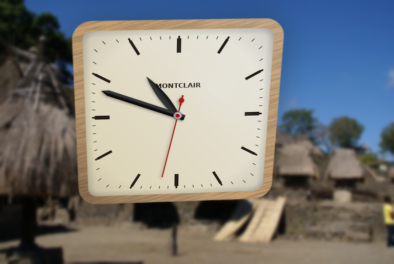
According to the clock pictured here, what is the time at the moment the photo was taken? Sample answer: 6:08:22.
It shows 10:48:32
